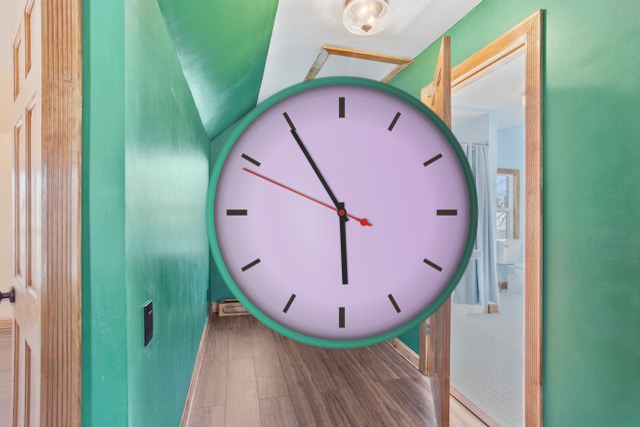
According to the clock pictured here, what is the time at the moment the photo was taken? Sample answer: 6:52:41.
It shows 5:54:49
